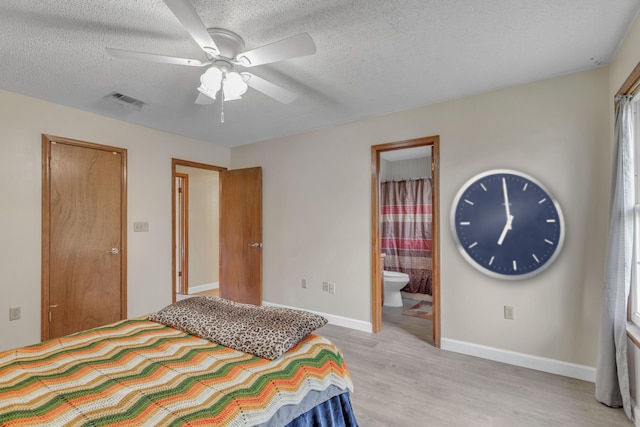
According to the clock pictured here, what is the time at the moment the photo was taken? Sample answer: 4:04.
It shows 7:00
